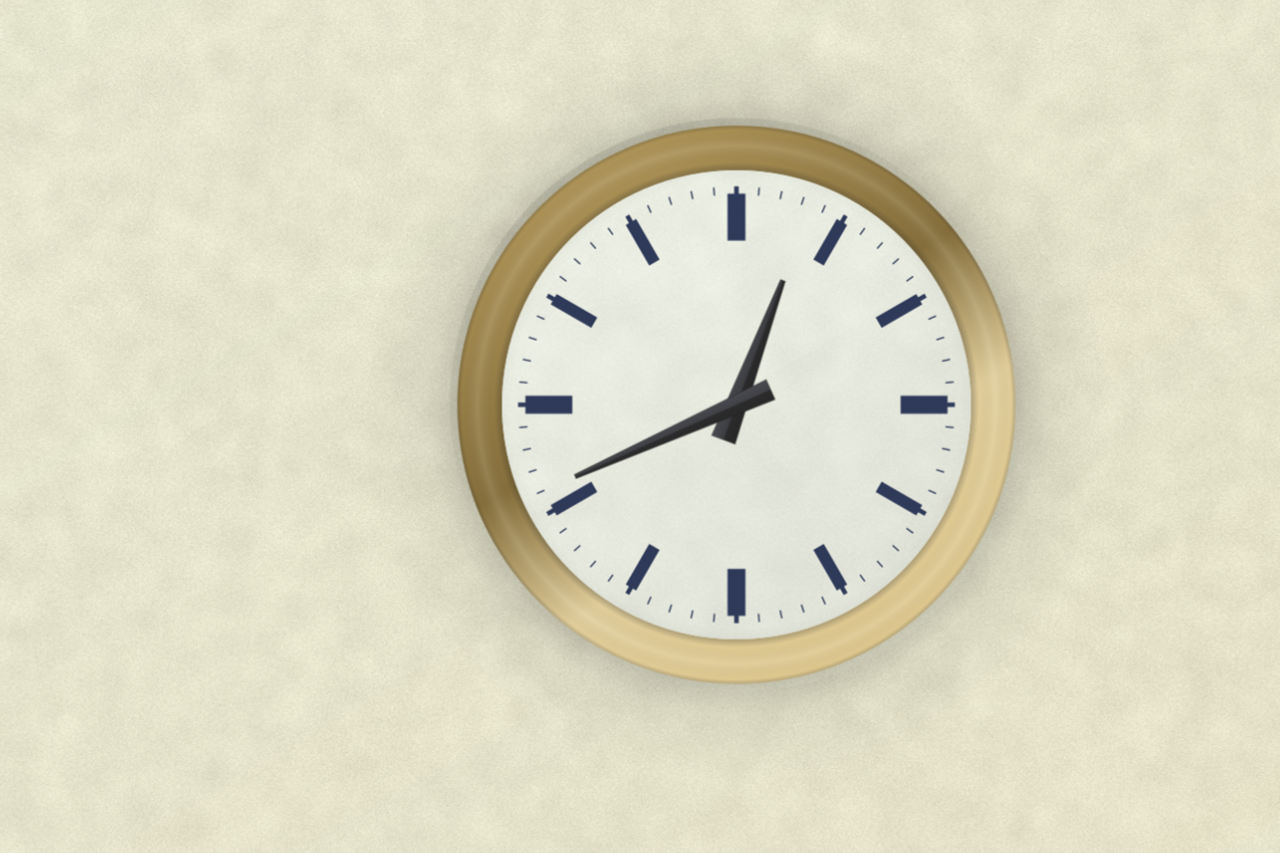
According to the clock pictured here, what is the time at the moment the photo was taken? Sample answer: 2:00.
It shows 12:41
